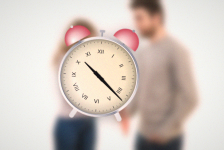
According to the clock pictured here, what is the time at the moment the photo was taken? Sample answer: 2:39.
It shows 10:22
